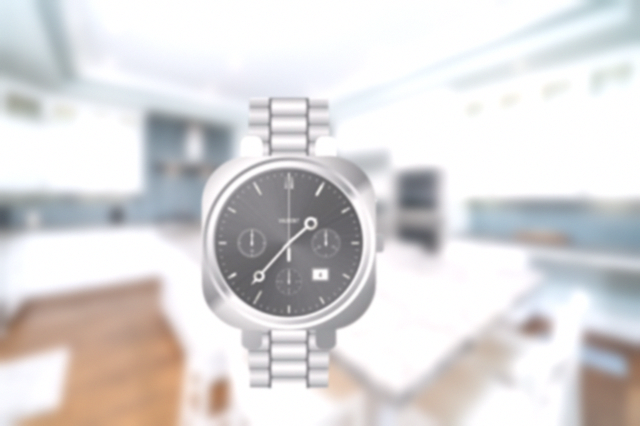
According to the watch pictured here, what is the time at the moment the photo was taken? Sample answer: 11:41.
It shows 1:37
